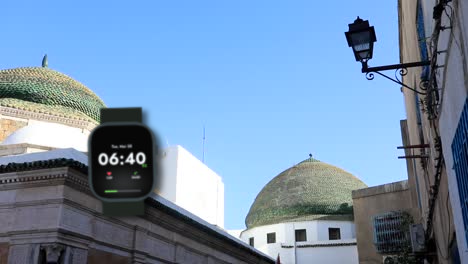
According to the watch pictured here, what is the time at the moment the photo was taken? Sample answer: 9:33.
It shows 6:40
